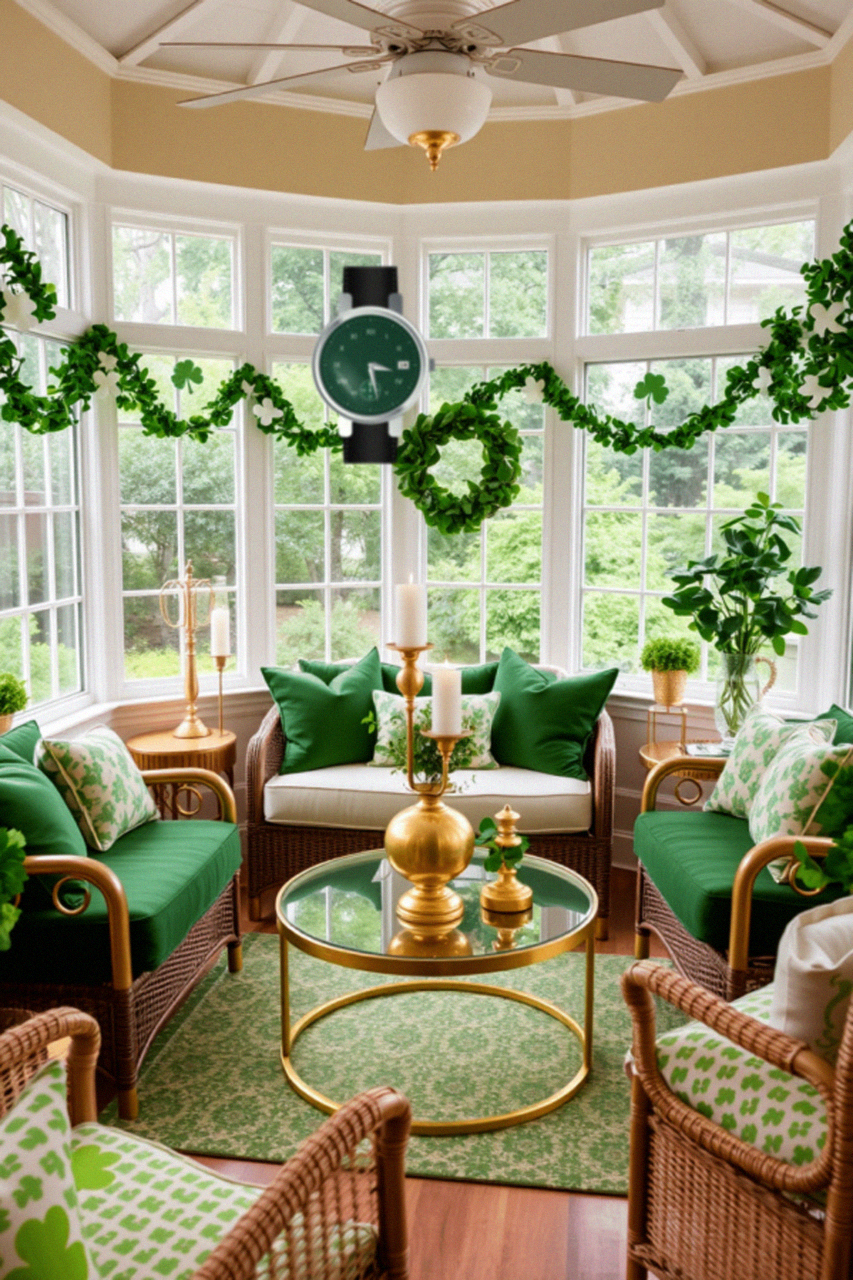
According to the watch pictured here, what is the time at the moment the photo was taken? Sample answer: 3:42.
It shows 3:28
